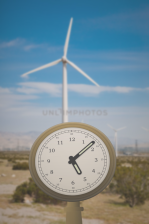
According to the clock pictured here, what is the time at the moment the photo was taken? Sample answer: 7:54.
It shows 5:08
